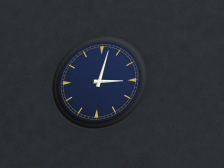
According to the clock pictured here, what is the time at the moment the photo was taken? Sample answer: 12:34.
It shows 3:02
